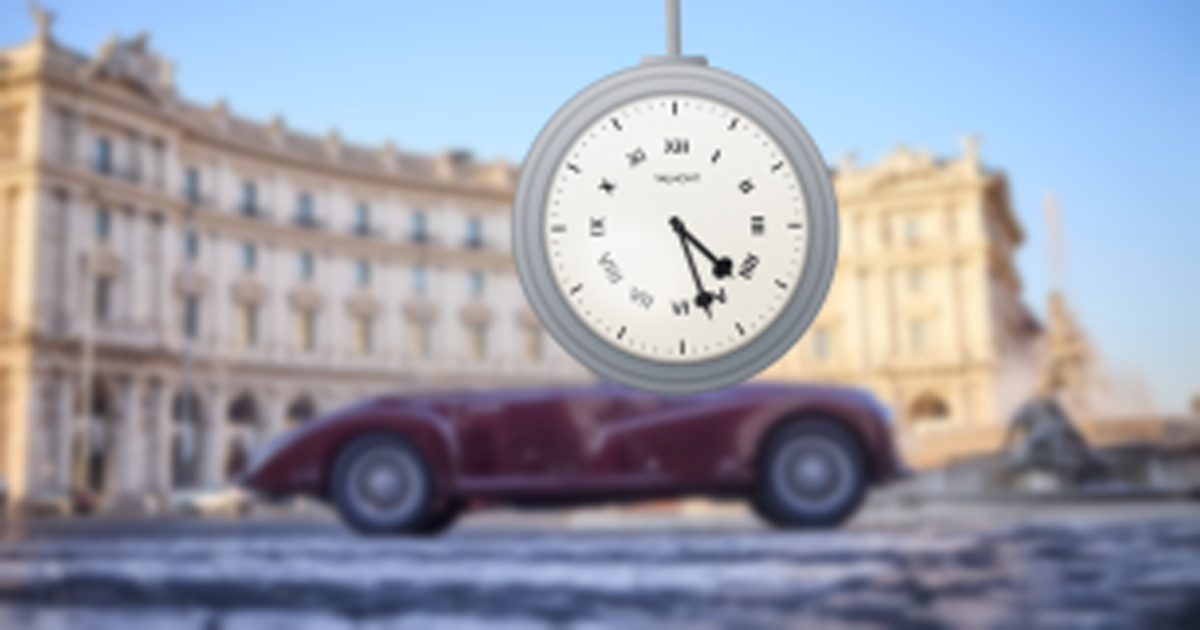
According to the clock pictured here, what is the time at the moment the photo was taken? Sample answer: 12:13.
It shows 4:27
